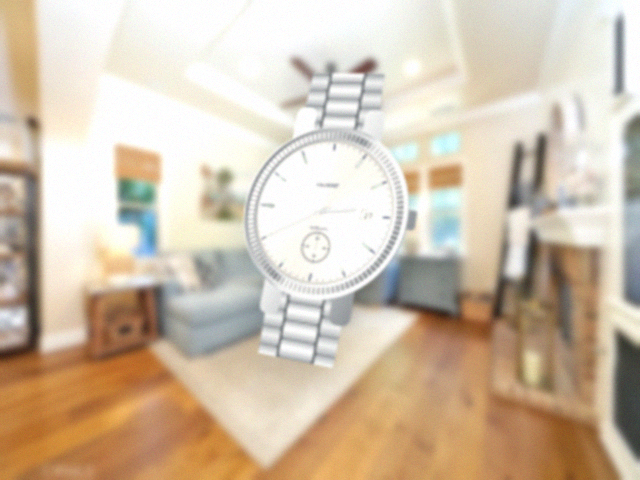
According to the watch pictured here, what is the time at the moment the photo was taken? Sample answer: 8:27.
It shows 2:40
